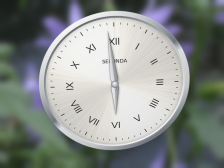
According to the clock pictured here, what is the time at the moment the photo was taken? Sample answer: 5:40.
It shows 5:59
